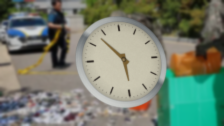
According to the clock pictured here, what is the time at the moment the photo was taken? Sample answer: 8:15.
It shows 5:53
